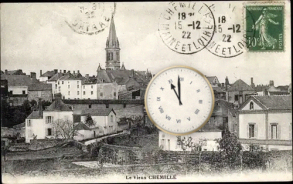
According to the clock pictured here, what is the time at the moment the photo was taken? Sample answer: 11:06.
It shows 10:59
